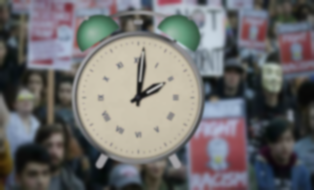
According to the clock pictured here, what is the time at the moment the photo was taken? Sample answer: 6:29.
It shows 2:01
